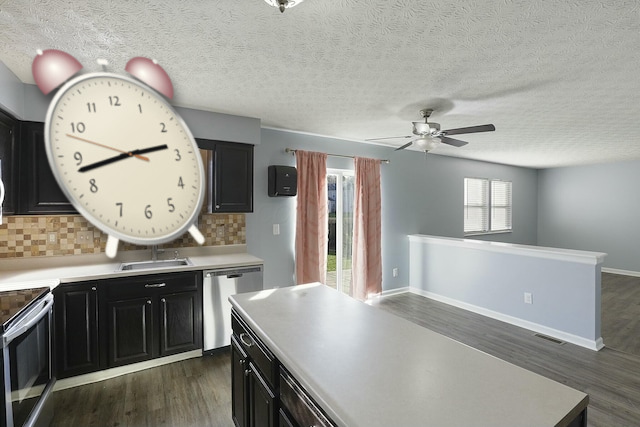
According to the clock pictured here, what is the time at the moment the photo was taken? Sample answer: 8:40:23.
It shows 2:42:48
